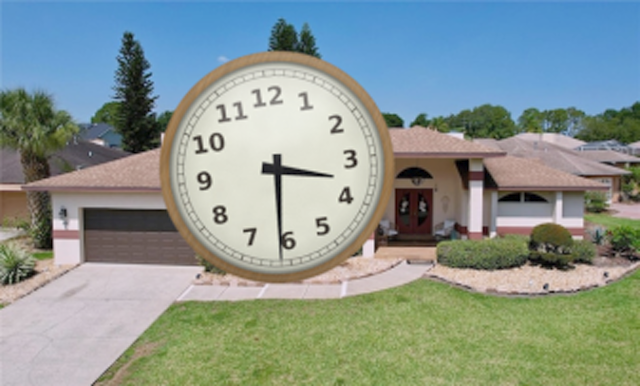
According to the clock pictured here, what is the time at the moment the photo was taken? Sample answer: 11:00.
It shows 3:31
